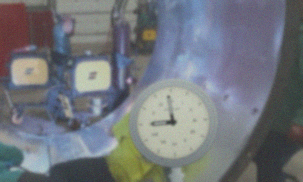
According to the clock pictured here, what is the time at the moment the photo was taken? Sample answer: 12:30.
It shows 8:59
